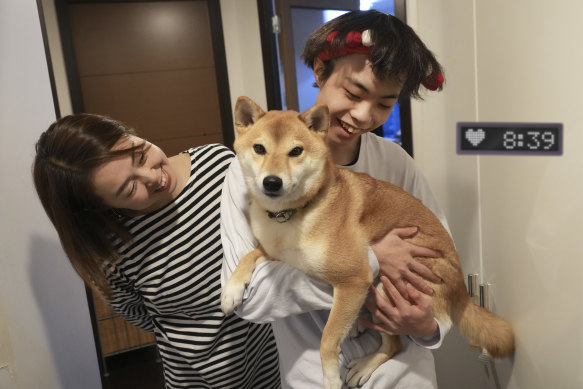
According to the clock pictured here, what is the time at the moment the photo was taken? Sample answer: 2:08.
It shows 8:39
